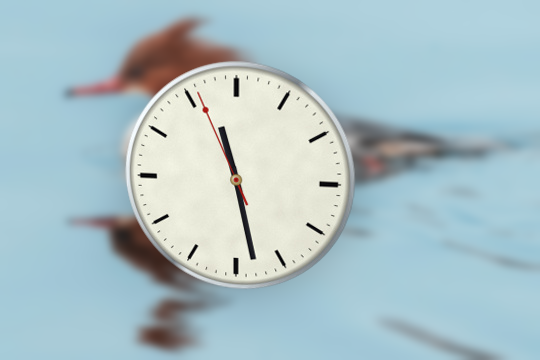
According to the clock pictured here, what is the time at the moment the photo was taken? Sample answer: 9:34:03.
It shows 11:27:56
